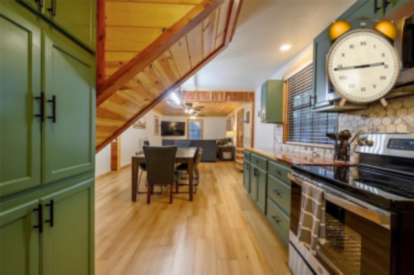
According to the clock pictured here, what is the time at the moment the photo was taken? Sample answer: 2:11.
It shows 2:44
